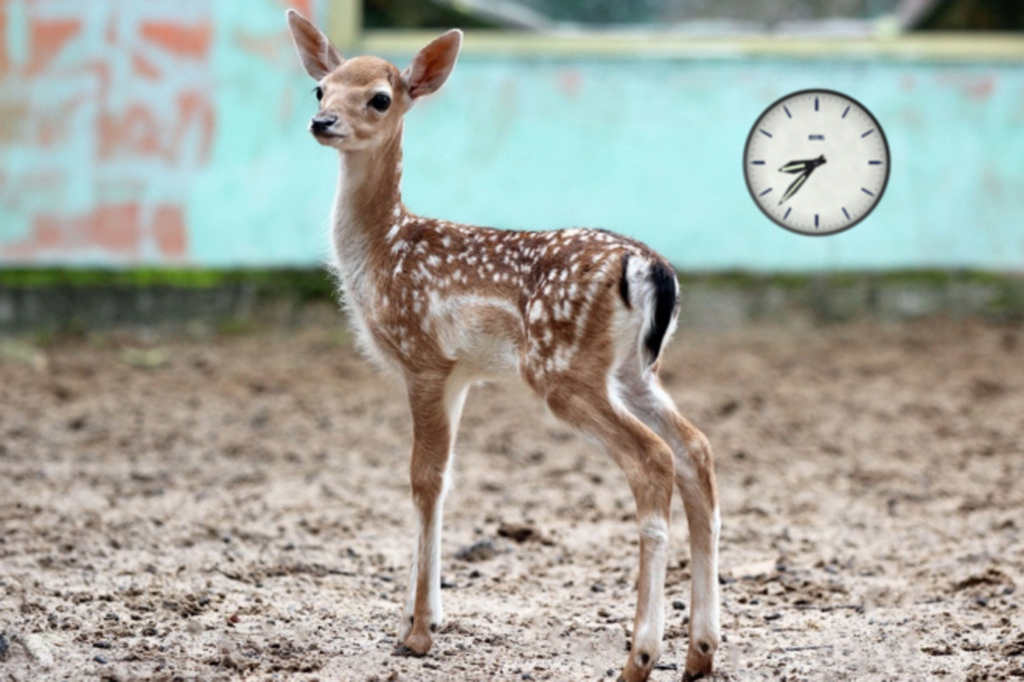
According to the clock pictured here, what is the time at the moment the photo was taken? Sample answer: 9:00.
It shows 8:37
